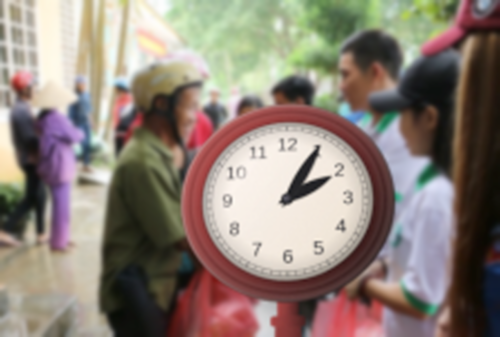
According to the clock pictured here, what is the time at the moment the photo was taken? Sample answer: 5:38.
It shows 2:05
